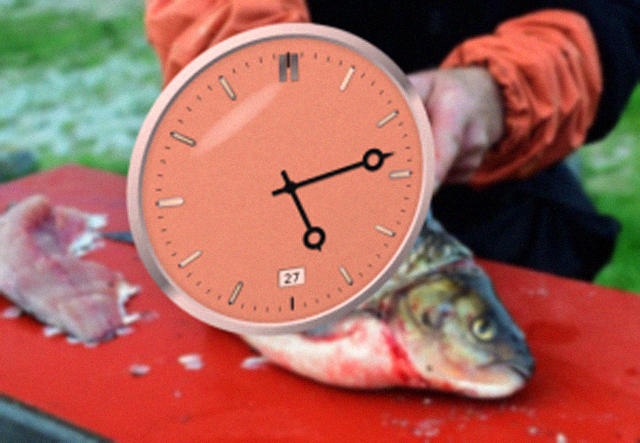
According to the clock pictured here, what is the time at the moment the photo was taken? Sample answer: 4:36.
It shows 5:13
